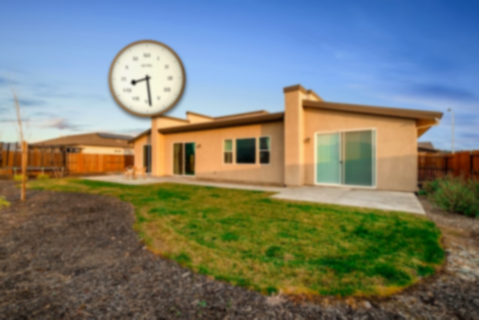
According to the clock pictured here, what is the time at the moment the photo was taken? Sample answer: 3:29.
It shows 8:29
